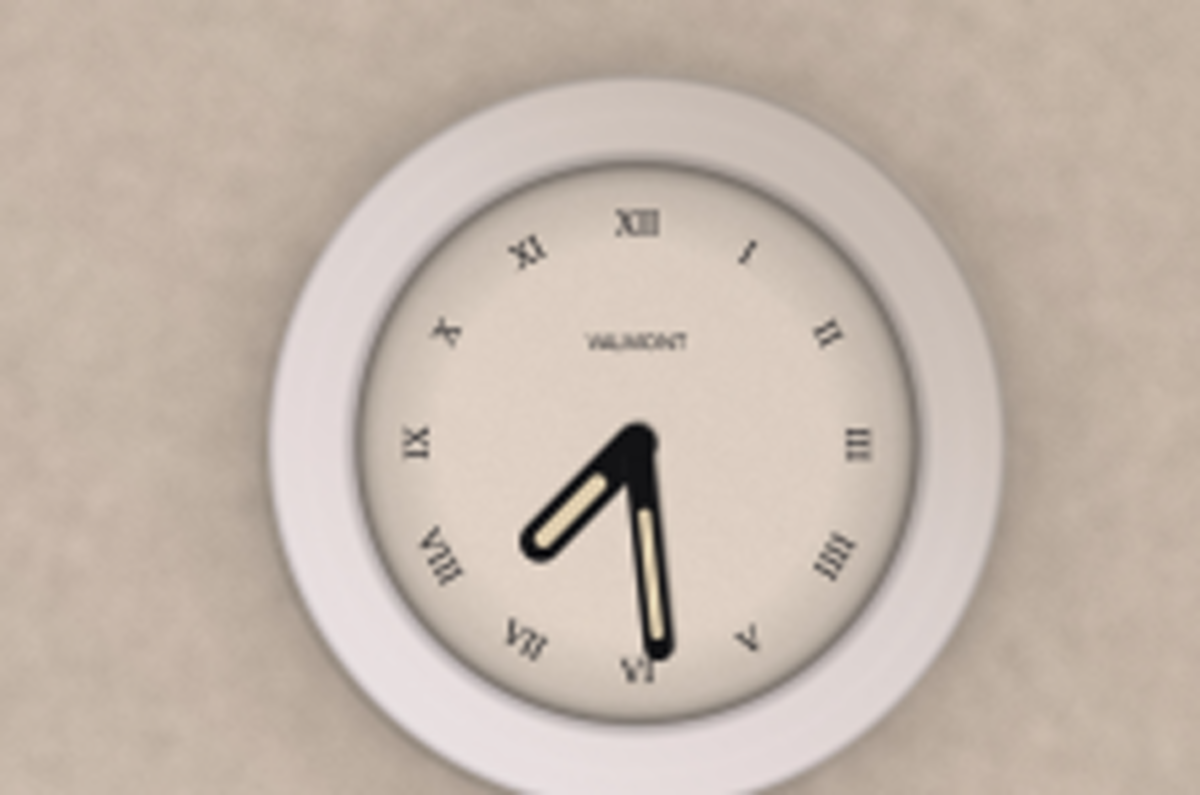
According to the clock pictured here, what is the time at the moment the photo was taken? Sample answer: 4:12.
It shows 7:29
